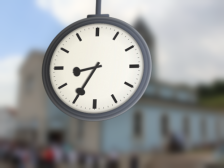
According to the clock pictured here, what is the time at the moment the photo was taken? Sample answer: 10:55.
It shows 8:35
